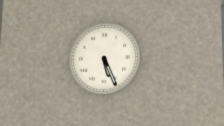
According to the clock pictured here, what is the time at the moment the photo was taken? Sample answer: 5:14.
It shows 5:26
